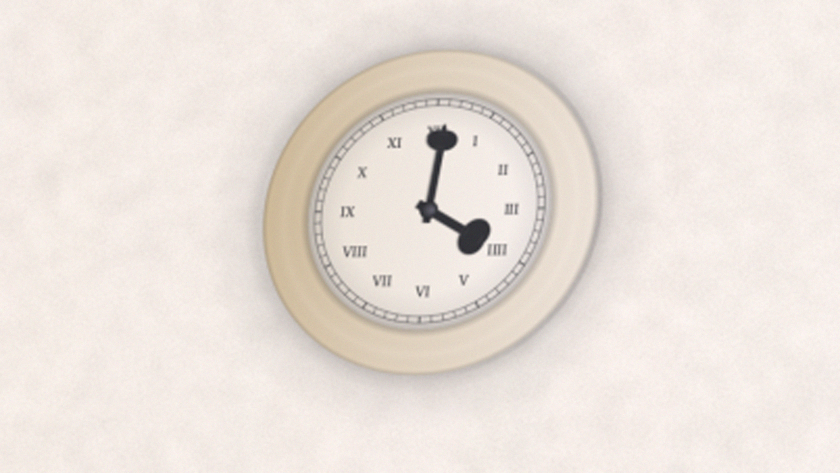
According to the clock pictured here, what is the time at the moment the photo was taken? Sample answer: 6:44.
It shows 4:01
